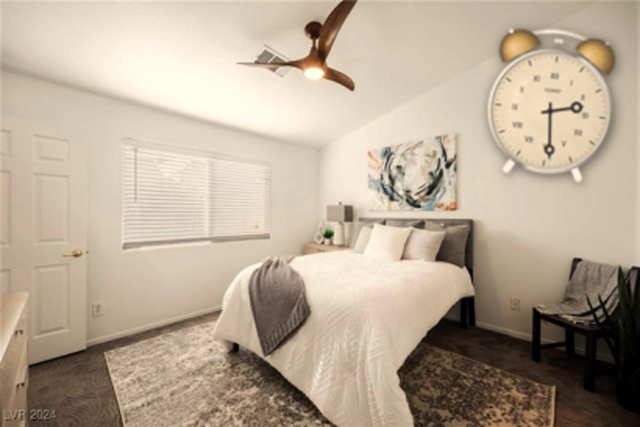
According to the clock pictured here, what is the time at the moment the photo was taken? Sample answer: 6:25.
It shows 2:29
